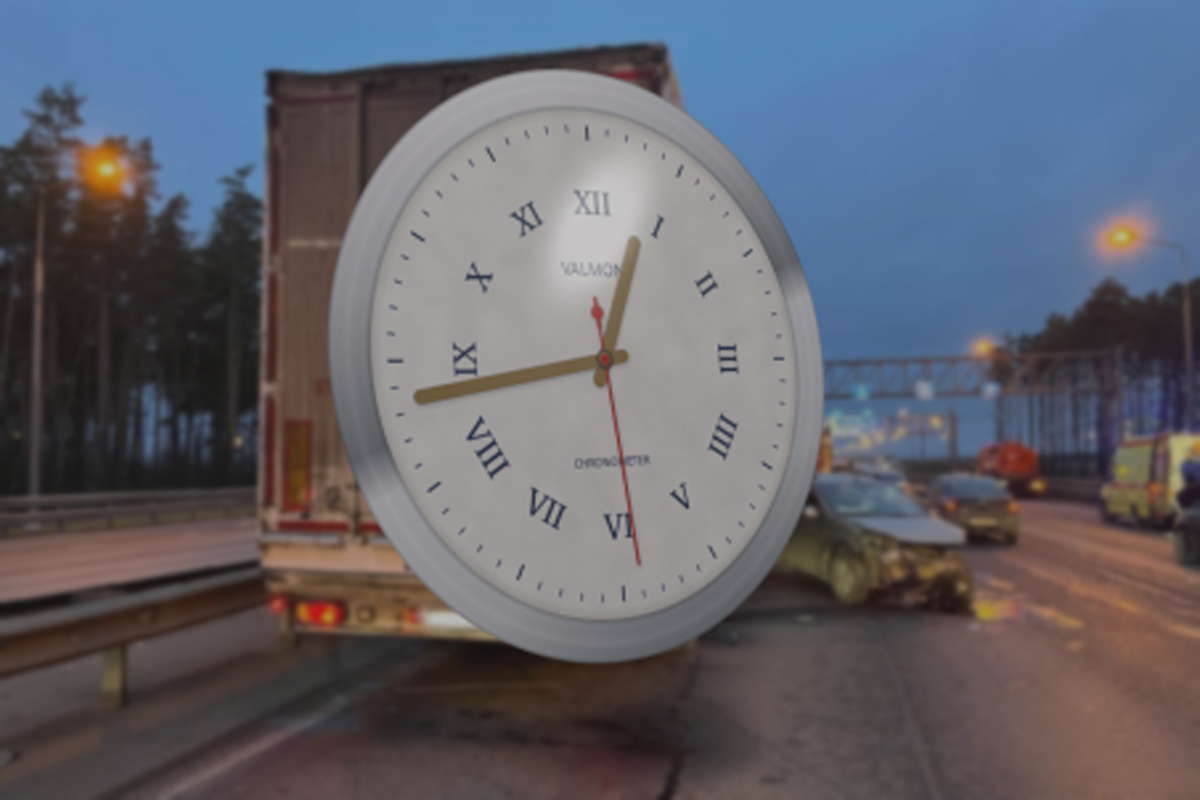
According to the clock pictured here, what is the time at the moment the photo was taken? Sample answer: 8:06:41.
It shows 12:43:29
